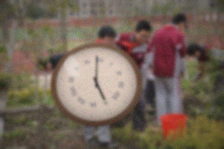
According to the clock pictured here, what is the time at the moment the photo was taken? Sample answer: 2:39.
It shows 4:59
